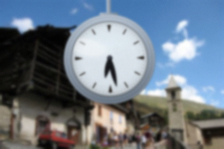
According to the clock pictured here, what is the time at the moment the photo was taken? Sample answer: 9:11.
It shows 6:28
